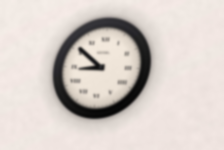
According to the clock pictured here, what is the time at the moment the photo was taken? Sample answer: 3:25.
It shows 8:51
